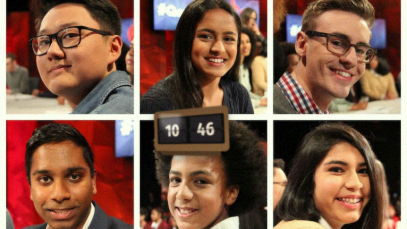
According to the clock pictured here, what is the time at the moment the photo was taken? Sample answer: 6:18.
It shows 10:46
